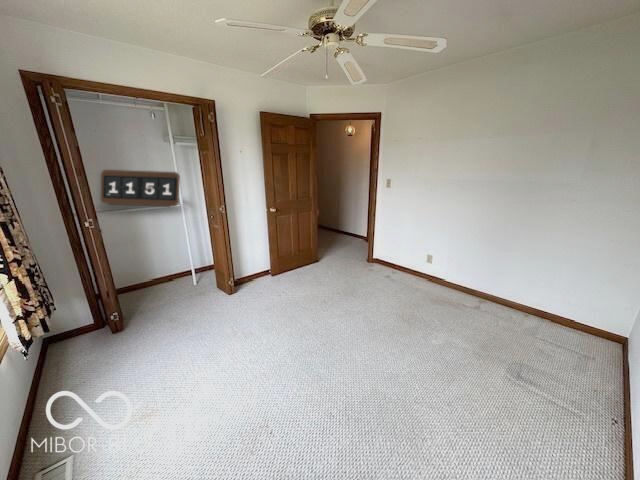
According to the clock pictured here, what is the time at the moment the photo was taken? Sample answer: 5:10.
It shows 11:51
